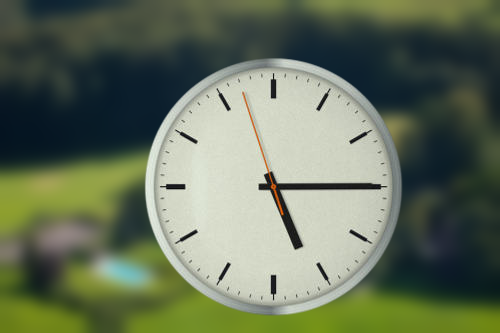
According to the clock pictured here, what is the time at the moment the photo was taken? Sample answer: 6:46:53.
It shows 5:14:57
